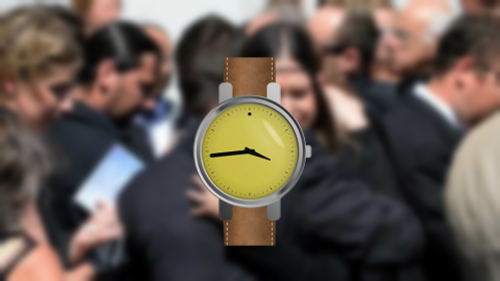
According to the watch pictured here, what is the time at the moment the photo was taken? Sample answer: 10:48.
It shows 3:44
